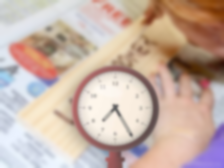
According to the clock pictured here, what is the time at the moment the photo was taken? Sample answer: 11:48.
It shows 7:25
